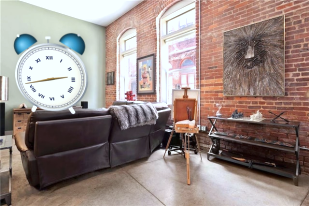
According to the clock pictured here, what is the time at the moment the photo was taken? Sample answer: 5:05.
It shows 2:43
